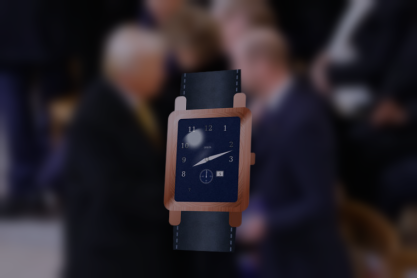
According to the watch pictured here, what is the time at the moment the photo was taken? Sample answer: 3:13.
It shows 8:12
